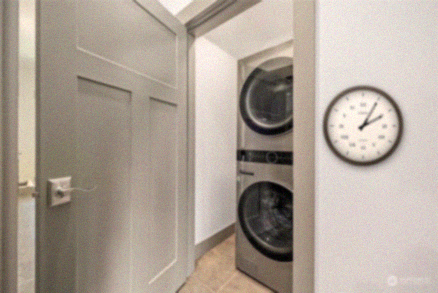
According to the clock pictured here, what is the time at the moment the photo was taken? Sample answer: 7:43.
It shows 2:05
